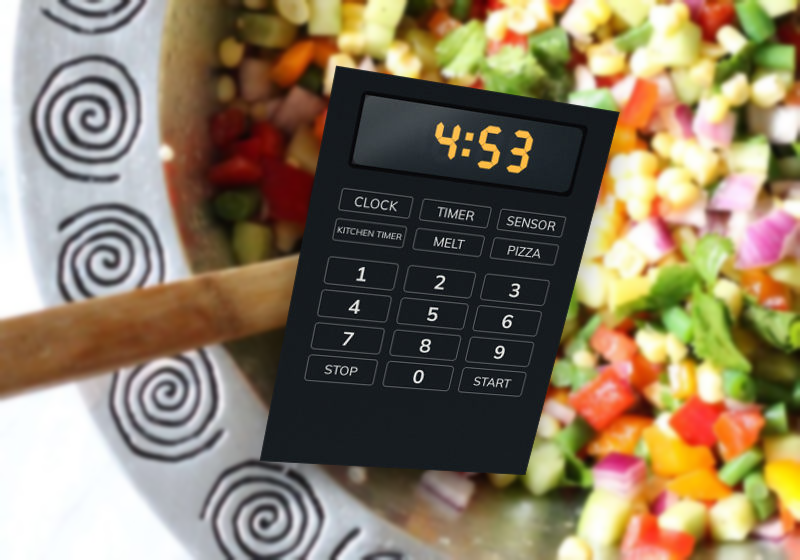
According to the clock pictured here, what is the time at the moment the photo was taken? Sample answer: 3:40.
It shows 4:53
